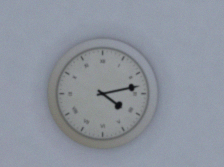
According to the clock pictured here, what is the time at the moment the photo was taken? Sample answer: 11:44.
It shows 4:13
